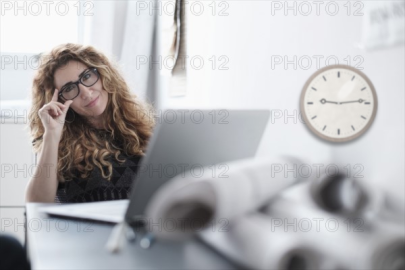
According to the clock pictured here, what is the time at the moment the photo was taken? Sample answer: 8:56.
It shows 9:14
